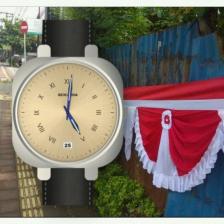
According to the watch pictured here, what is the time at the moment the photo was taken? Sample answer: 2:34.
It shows 5:01
